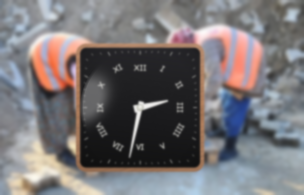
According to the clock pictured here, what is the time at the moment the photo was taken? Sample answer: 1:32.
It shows 2:32
